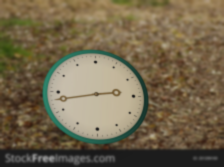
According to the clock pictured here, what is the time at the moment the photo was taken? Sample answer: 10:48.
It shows 2:43
